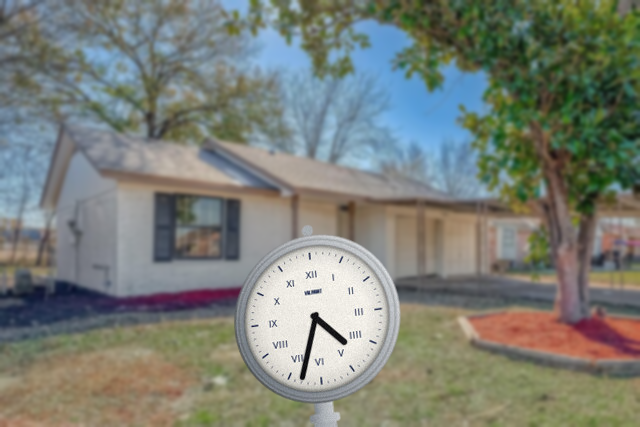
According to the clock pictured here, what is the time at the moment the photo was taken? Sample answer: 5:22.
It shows 4:33
